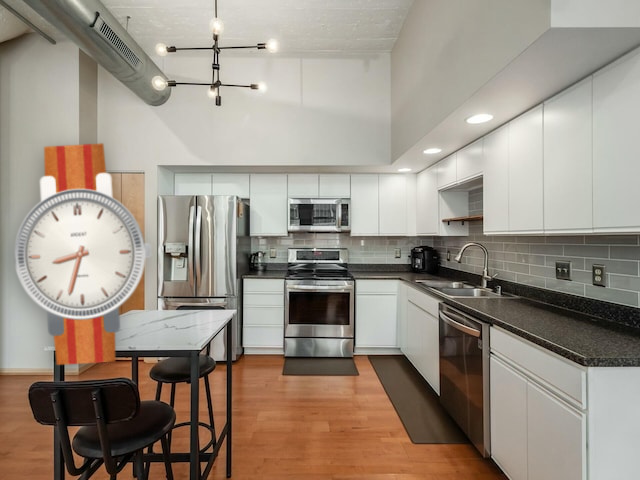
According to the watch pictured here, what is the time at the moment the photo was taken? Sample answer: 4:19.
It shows 8:33
